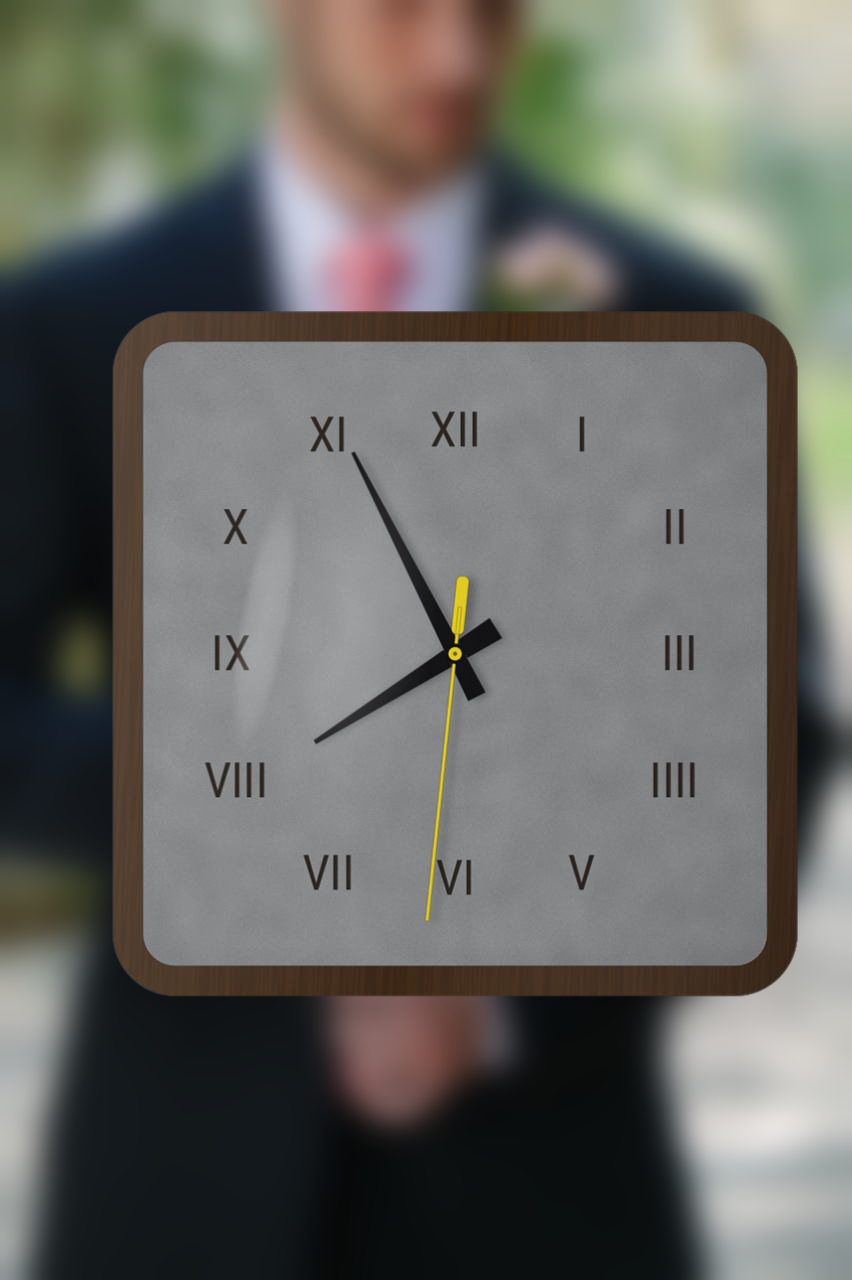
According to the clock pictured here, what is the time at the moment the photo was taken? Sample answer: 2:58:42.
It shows 7:55:31
